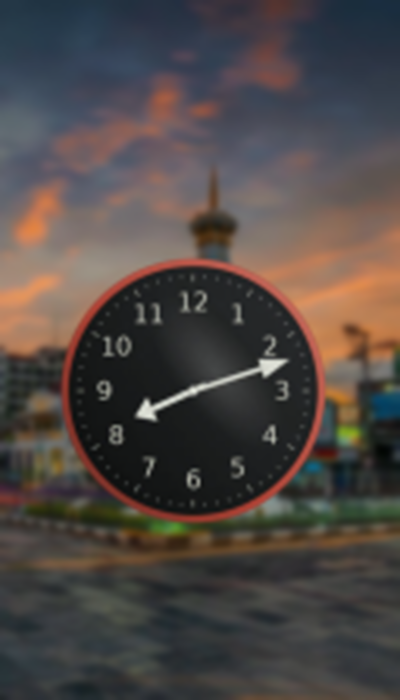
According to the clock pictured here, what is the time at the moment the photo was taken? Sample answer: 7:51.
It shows 8:12
